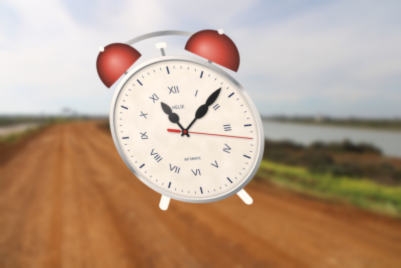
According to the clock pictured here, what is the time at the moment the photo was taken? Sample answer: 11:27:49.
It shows 11:08:17
